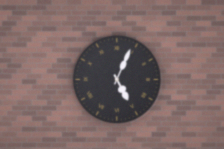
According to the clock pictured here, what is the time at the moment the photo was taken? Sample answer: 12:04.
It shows 5:04
